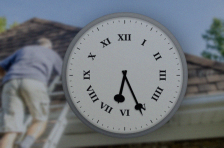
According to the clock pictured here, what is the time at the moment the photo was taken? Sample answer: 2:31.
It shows 6:26
